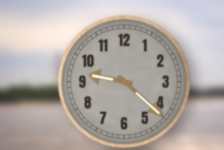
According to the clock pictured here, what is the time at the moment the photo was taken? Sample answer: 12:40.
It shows 9:22
